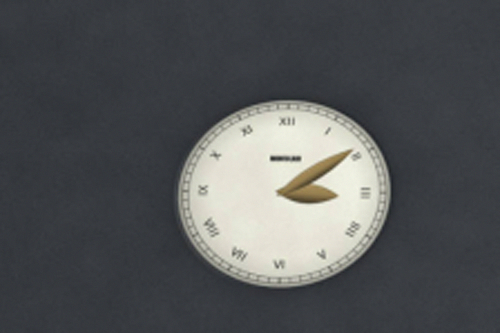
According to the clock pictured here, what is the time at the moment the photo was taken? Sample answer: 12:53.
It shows 3:09
